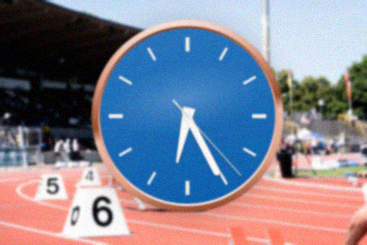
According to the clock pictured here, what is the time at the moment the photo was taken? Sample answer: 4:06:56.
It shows 6:25:23
